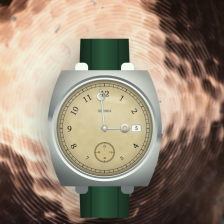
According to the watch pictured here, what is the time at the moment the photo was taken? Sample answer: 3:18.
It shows 2:59
